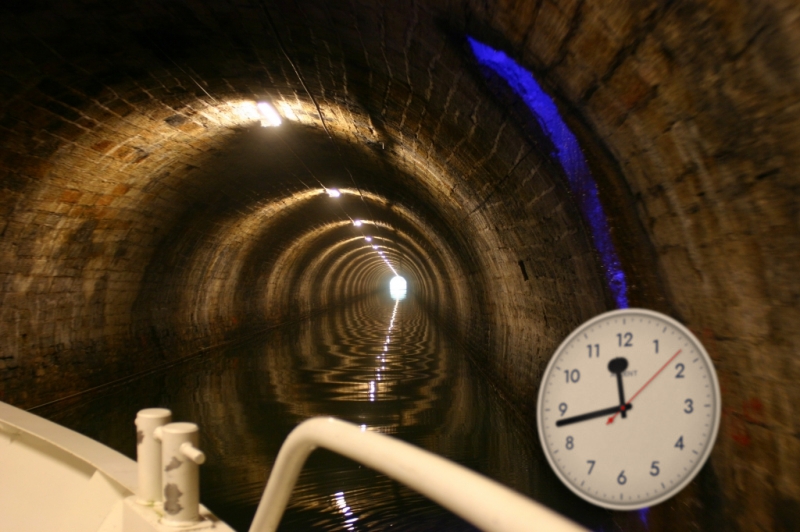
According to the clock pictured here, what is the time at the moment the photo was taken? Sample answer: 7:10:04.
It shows 11:43:08
